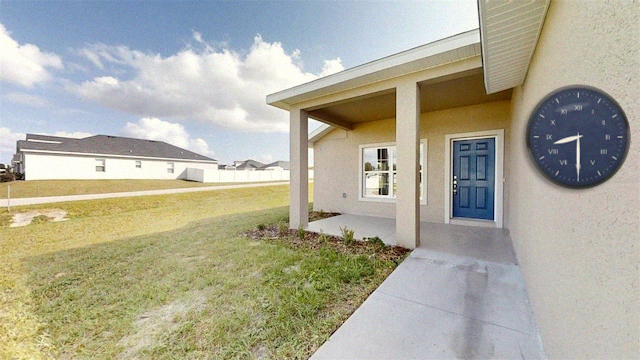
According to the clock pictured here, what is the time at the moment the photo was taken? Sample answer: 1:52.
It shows 8:30
